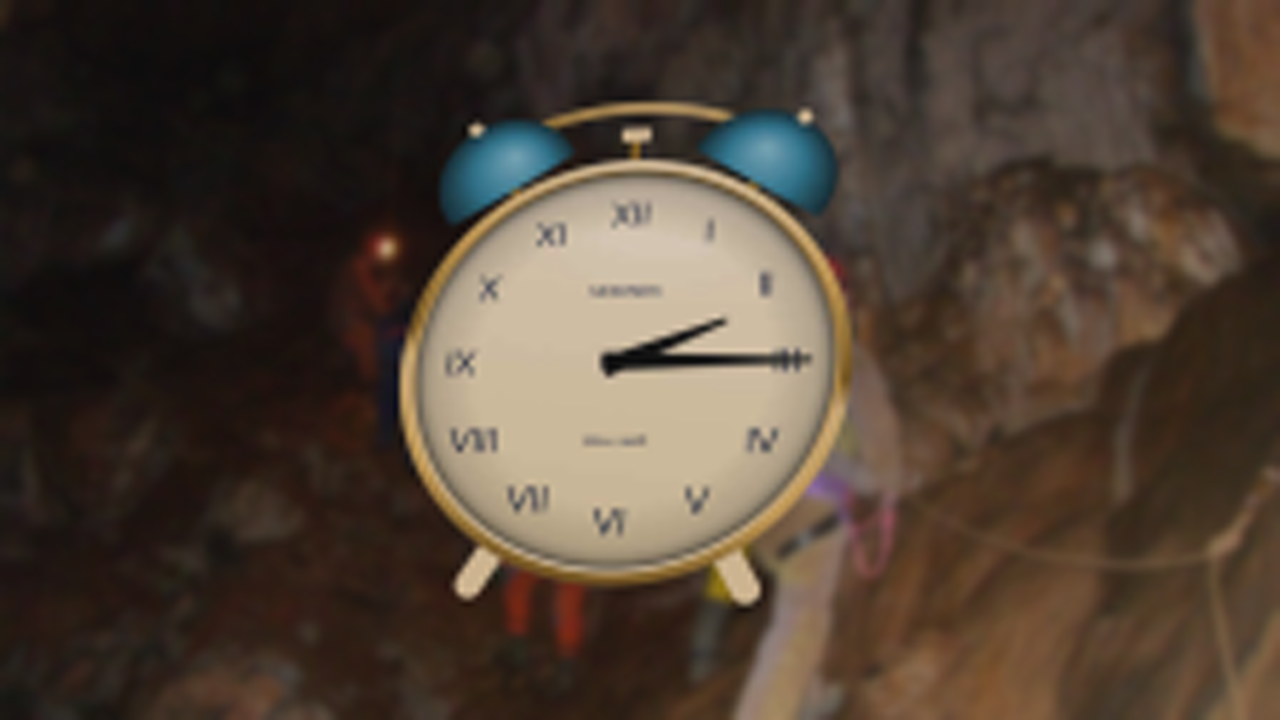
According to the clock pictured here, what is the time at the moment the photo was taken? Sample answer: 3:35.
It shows 2:15
